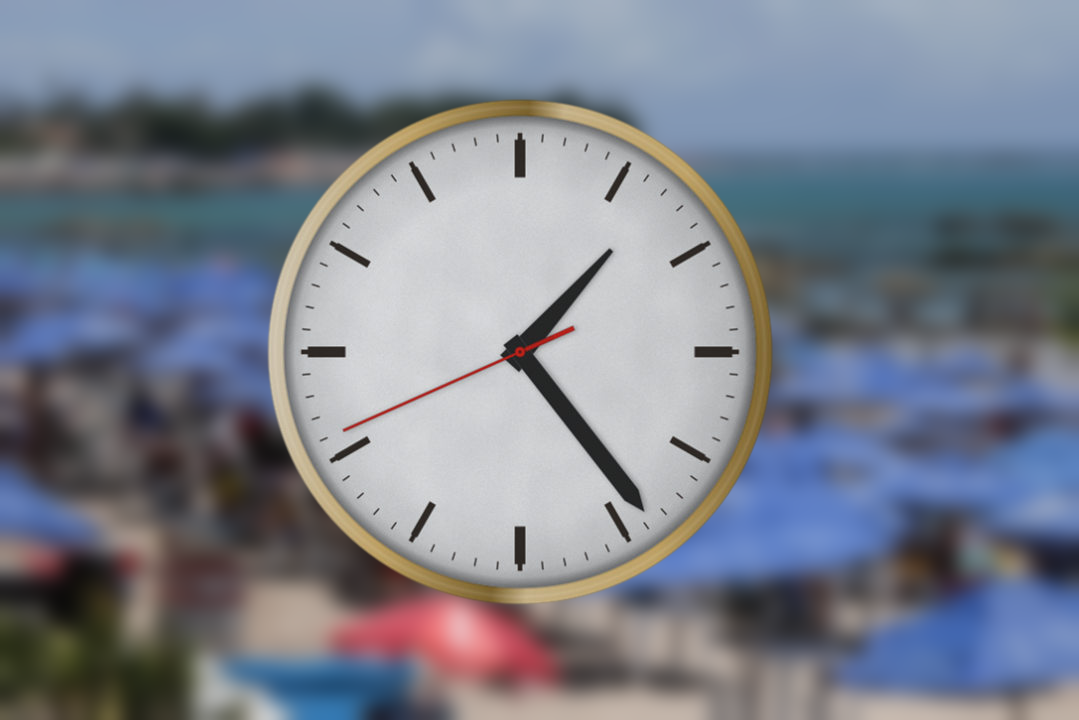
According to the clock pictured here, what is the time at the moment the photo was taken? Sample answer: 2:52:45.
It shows 1:23:41
